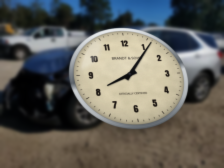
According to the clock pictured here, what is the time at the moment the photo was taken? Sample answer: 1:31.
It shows 8:06
